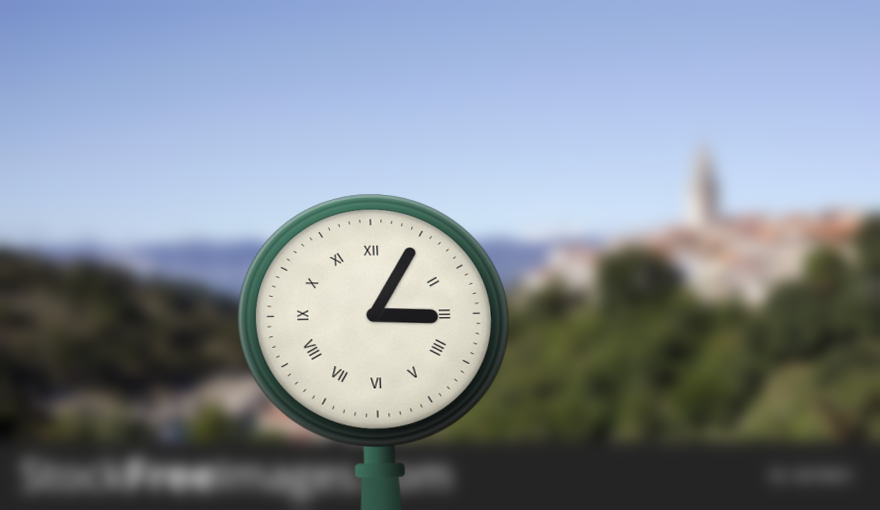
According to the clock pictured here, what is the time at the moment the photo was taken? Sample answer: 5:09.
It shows 3:05
